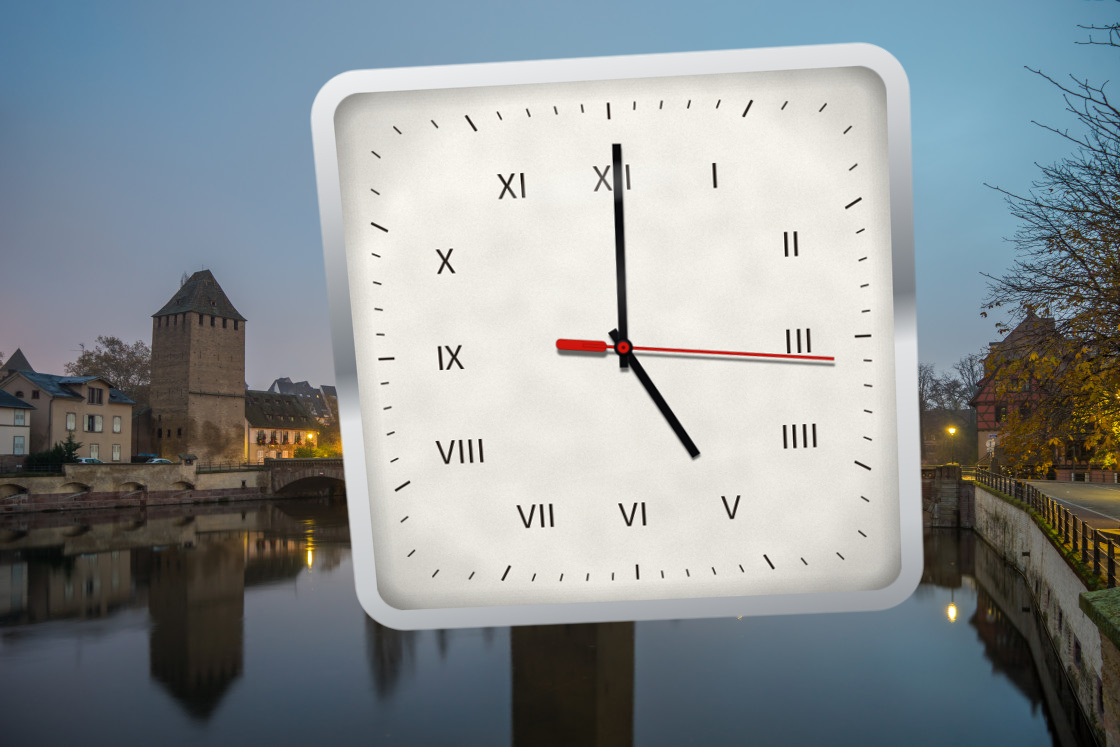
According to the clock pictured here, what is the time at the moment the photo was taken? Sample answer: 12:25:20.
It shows 5:00:16
